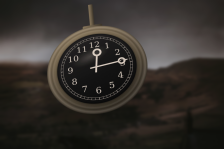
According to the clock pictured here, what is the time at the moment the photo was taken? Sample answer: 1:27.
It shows 12:14
